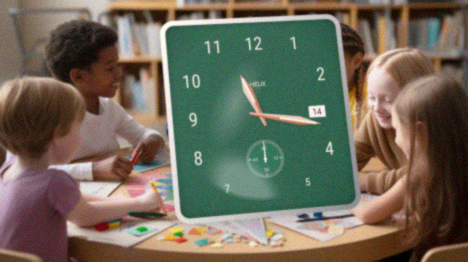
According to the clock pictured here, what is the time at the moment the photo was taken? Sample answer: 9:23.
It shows 11:17
